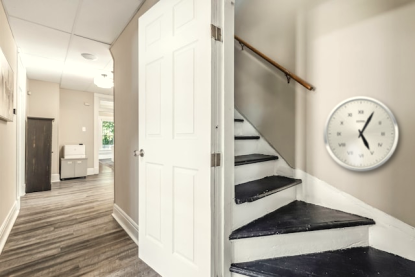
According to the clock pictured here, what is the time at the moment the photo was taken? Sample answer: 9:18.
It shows 5:05
